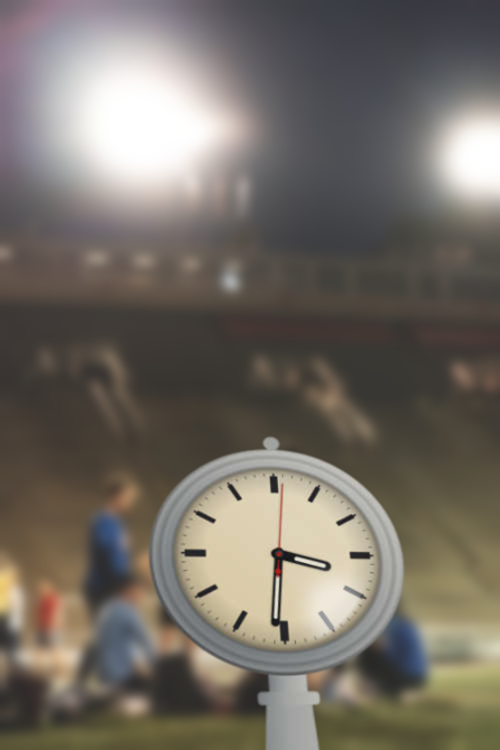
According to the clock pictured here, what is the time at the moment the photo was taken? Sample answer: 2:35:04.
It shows 3:31:01
